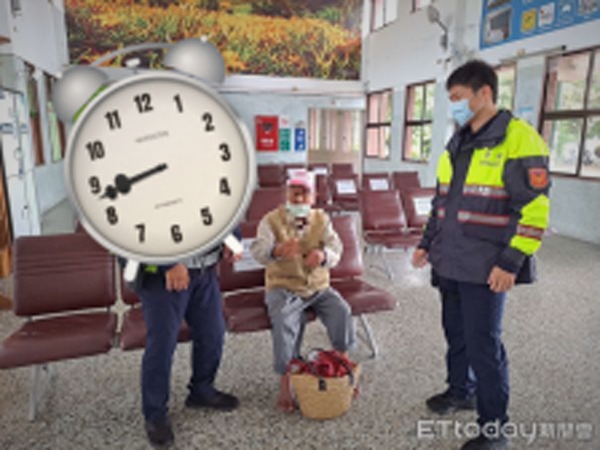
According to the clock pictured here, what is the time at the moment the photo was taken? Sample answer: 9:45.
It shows 8:43
